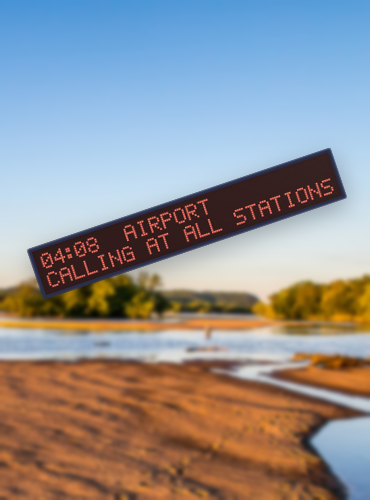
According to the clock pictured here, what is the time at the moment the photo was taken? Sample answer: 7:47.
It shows 4:08
